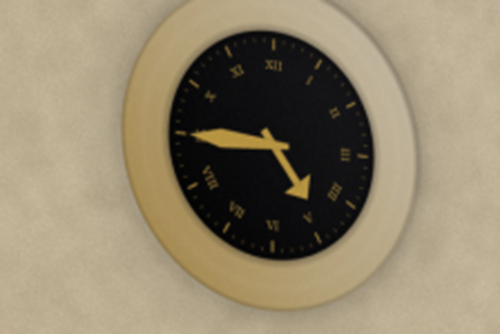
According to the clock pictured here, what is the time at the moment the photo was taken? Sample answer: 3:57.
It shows 4:45
